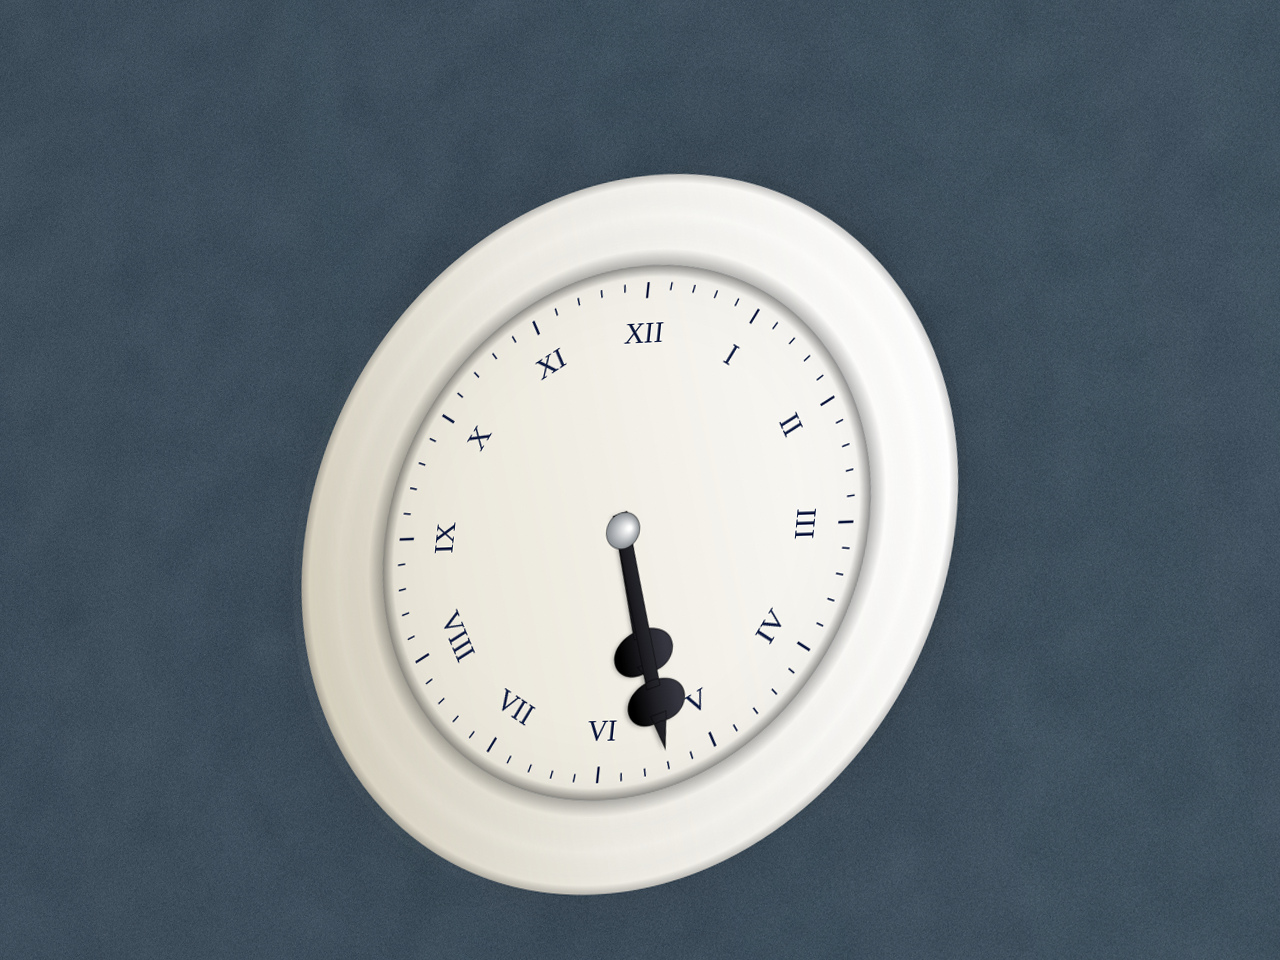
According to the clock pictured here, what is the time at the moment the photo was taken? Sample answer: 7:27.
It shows 5:27
